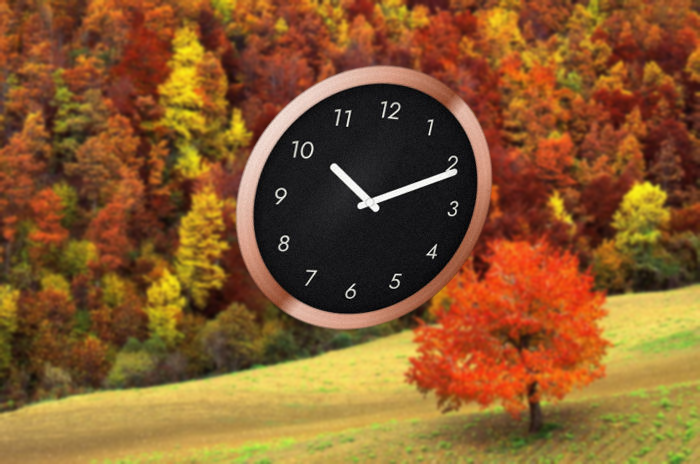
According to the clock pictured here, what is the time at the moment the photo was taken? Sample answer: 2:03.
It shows 10:11
